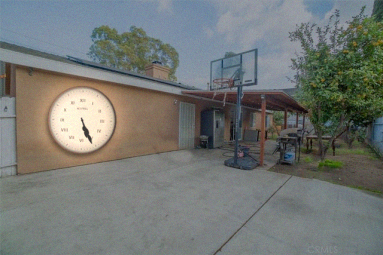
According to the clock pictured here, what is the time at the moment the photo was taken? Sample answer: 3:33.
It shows 5:26
